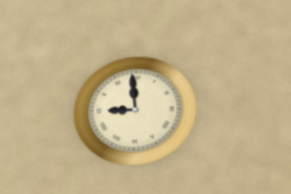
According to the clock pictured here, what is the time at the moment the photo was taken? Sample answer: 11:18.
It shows 8:59
